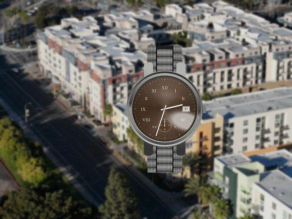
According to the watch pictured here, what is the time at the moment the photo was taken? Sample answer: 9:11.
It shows 2:33
